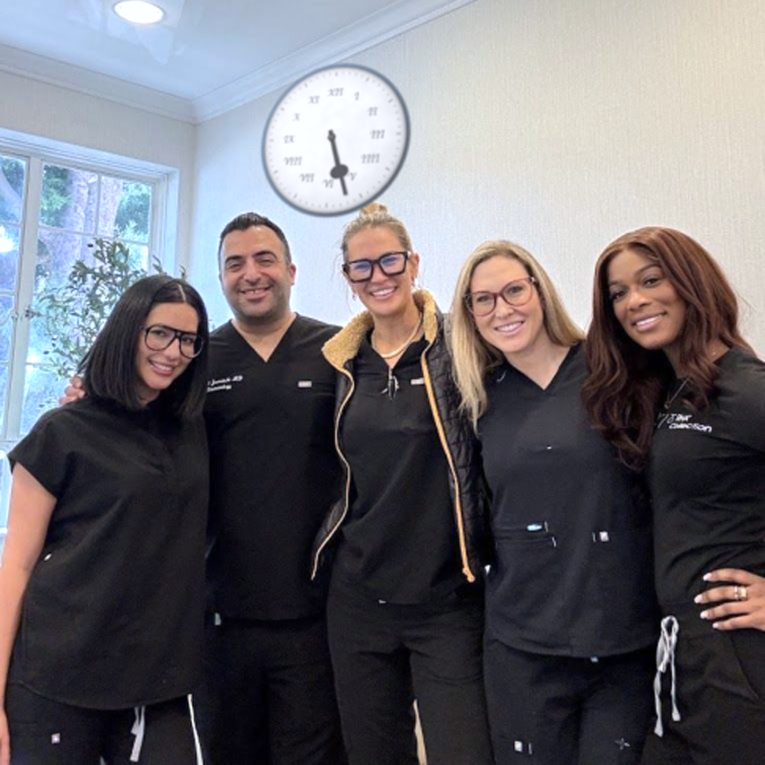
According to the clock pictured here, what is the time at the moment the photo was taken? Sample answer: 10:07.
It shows 5:27
